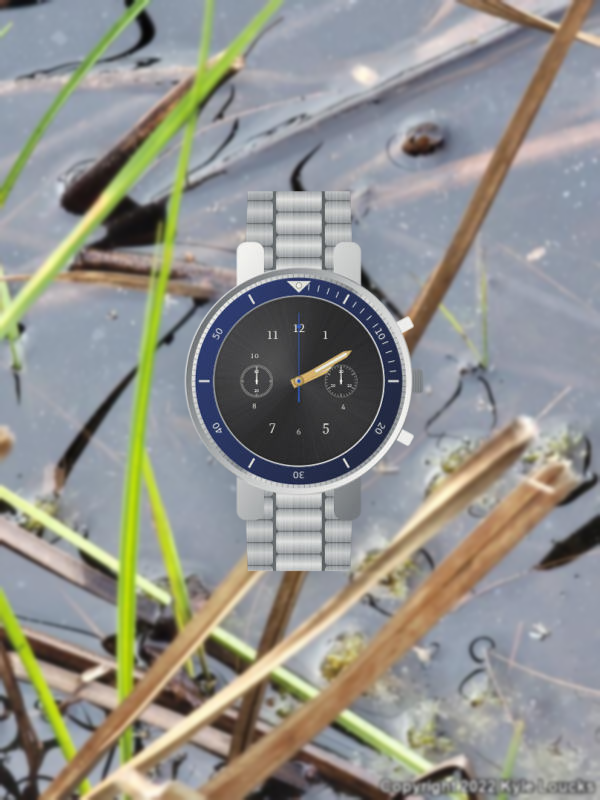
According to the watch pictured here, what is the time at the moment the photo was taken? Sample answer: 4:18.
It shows 2:10
